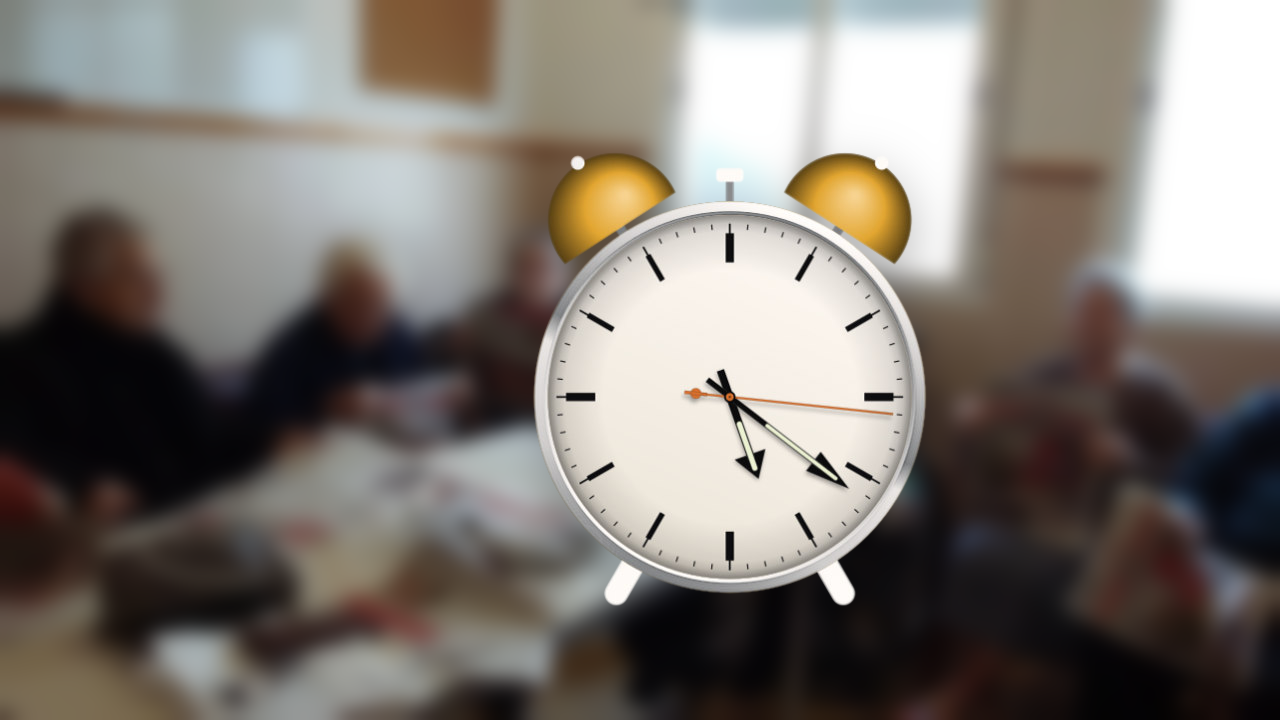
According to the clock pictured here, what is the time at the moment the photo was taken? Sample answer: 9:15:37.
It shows 5:21:16
